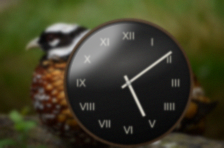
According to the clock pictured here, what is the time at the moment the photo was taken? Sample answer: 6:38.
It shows 5:09
